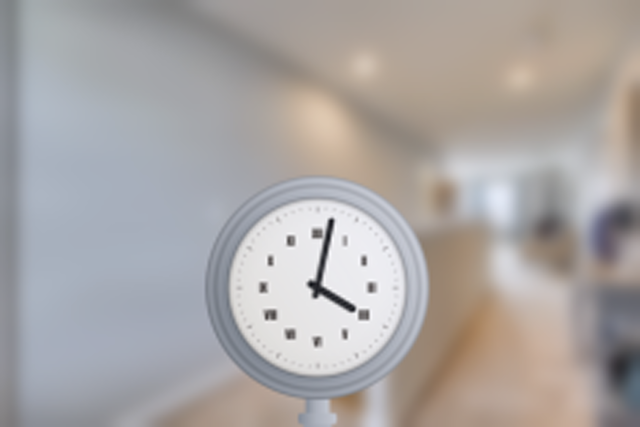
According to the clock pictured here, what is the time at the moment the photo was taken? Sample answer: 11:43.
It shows 4:02
